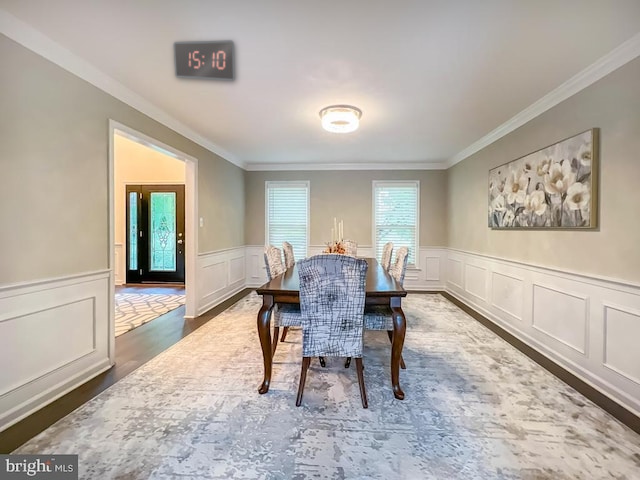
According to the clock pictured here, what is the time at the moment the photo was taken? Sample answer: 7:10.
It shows 15:10
